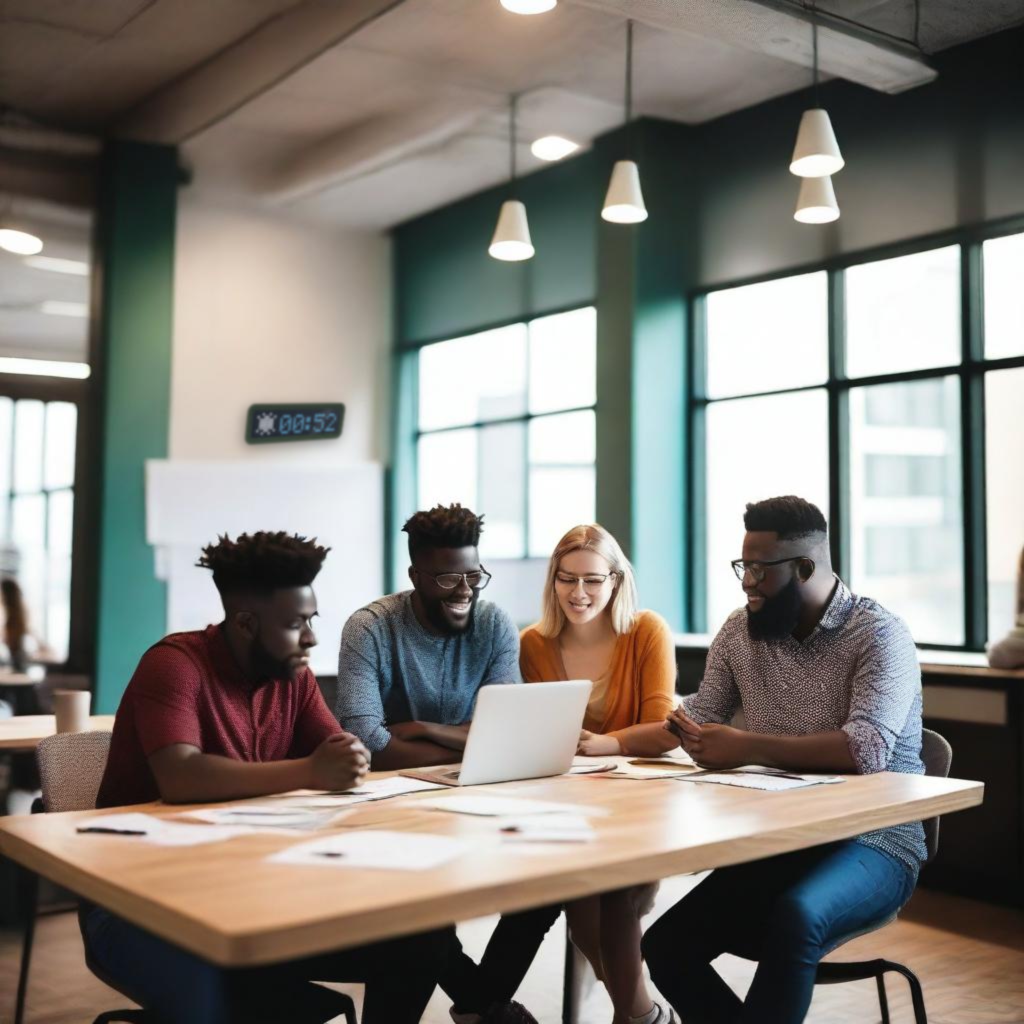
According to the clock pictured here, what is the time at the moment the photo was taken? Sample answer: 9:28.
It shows 0:52
